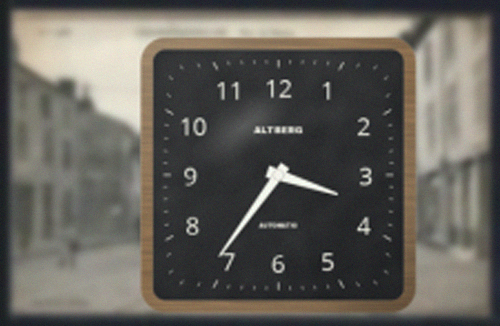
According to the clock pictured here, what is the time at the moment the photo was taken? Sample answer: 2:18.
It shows 3:36
